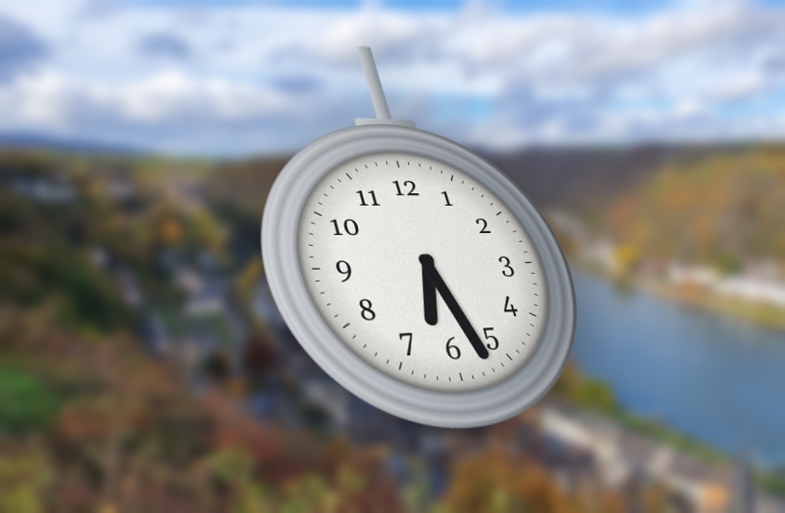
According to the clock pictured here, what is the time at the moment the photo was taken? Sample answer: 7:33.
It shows 6:27
